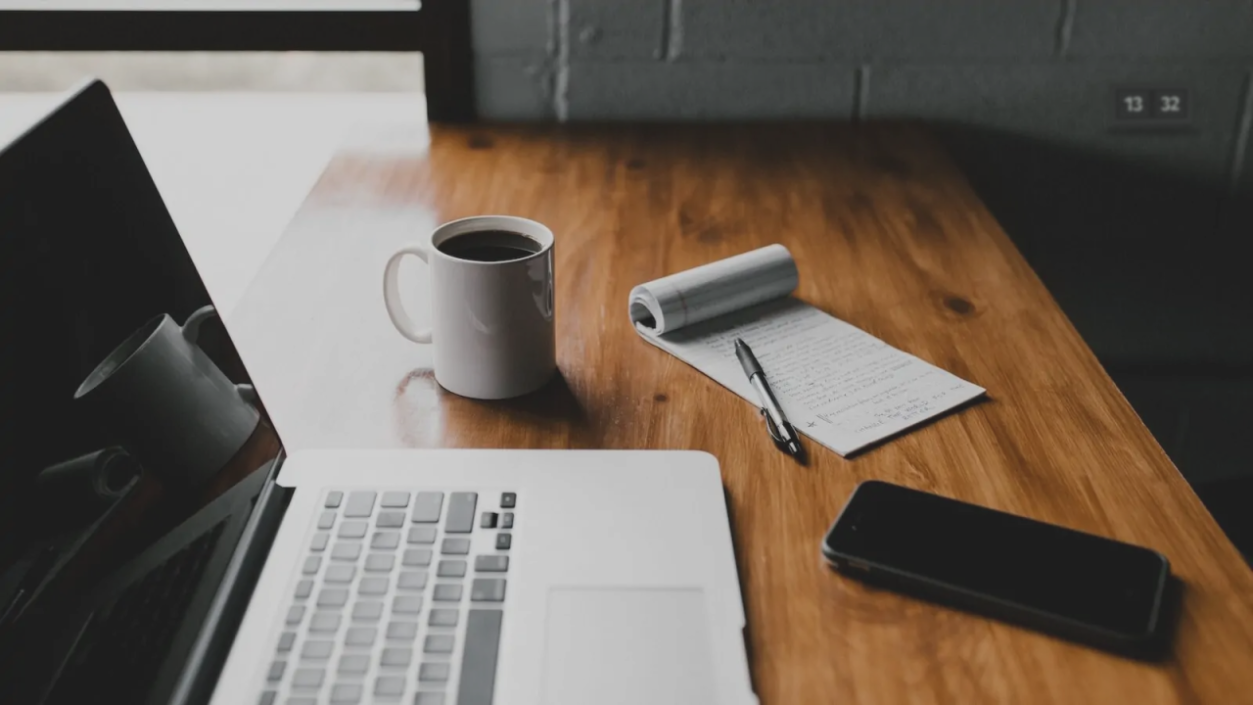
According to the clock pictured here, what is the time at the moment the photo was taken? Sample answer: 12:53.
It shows 13:32
